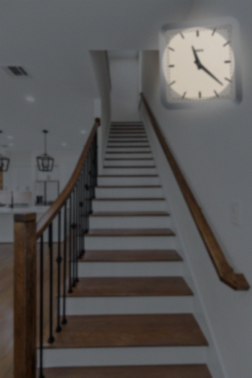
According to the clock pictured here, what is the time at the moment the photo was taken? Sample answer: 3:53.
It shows 11:22
